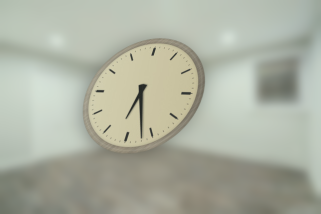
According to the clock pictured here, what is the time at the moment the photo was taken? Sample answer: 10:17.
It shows 6:27
